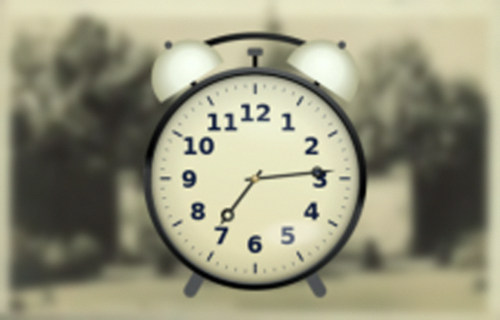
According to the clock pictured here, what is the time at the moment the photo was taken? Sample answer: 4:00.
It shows 7:14
